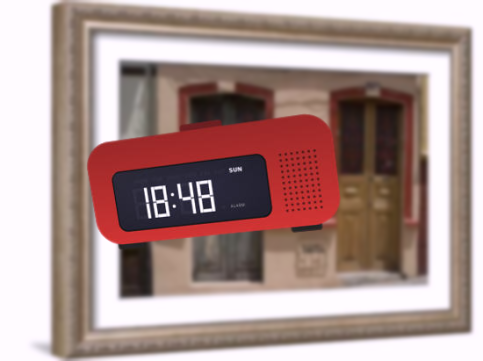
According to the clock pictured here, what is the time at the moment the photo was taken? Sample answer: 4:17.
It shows 18:48
